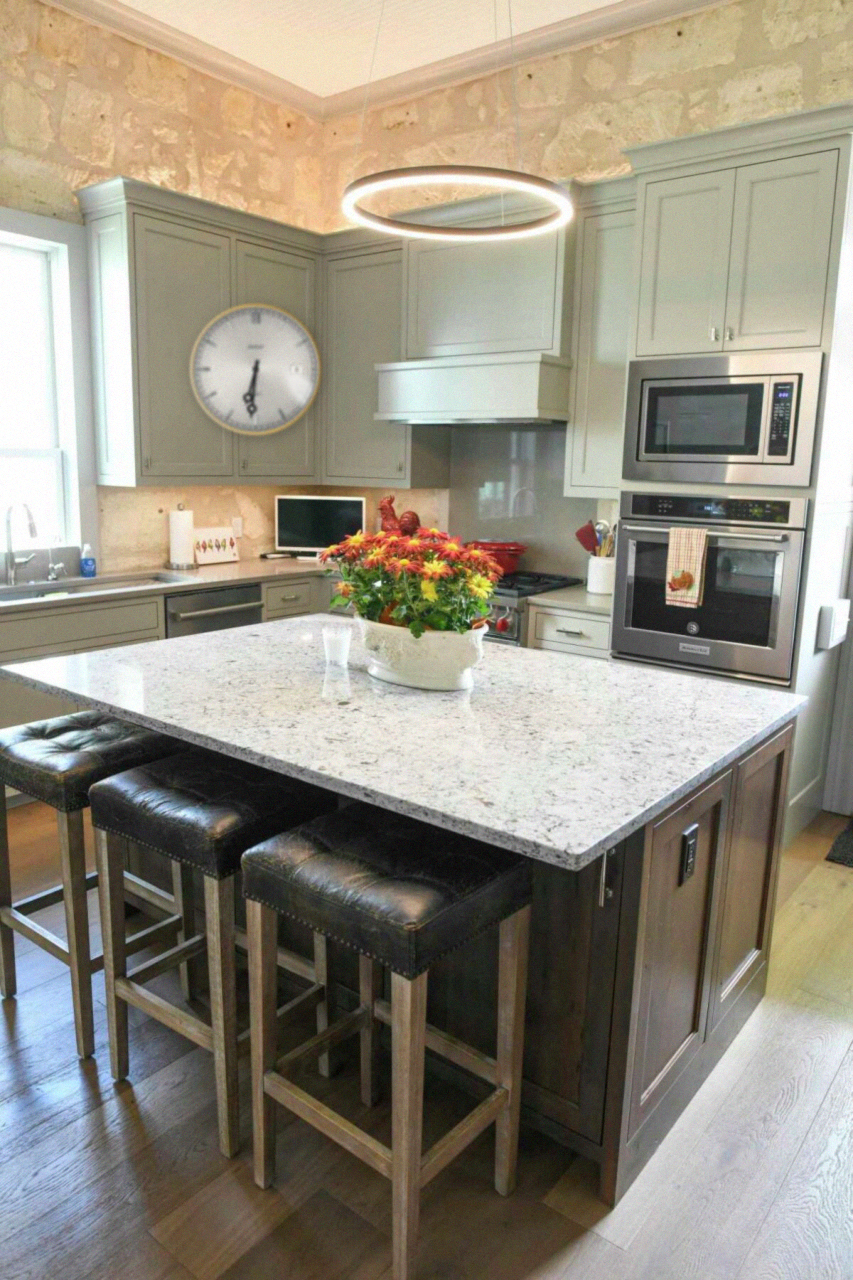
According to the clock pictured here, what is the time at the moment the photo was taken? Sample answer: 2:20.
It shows 6:31
